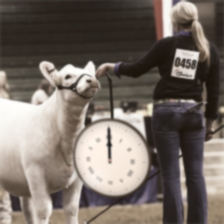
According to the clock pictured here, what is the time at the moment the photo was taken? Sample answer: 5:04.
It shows 12:00
